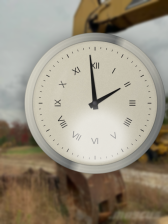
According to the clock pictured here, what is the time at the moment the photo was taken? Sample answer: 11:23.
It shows 1:59
